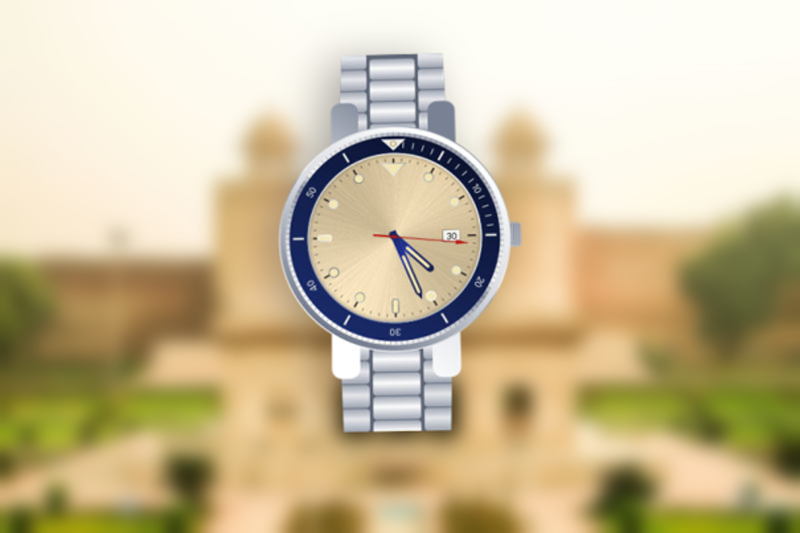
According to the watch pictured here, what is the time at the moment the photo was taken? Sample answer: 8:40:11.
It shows 4:26:16
